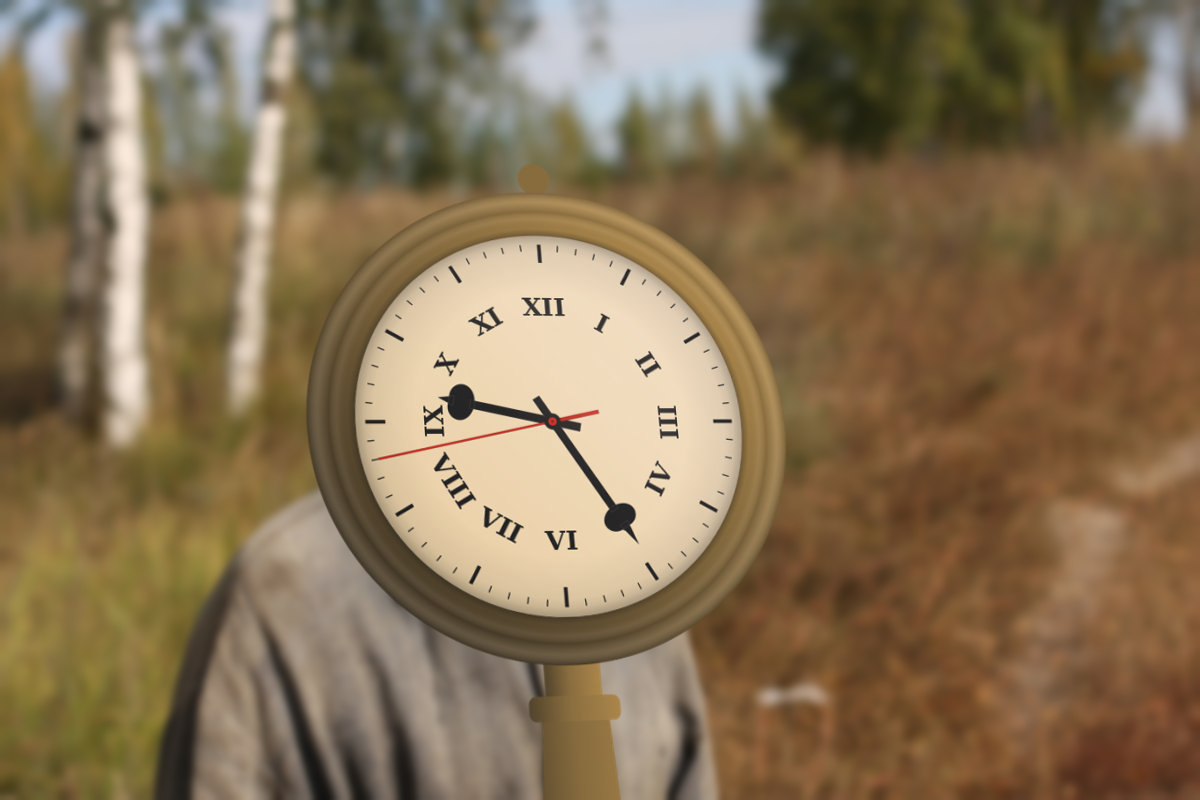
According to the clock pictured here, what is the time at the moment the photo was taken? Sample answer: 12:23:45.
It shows 9:24:43
